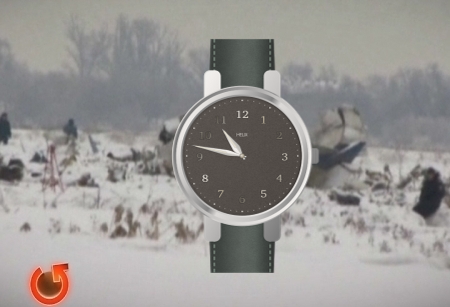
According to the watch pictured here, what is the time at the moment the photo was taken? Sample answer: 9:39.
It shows 10:47
